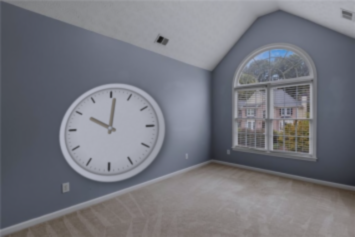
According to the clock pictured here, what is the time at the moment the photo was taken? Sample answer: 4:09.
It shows 10:01
